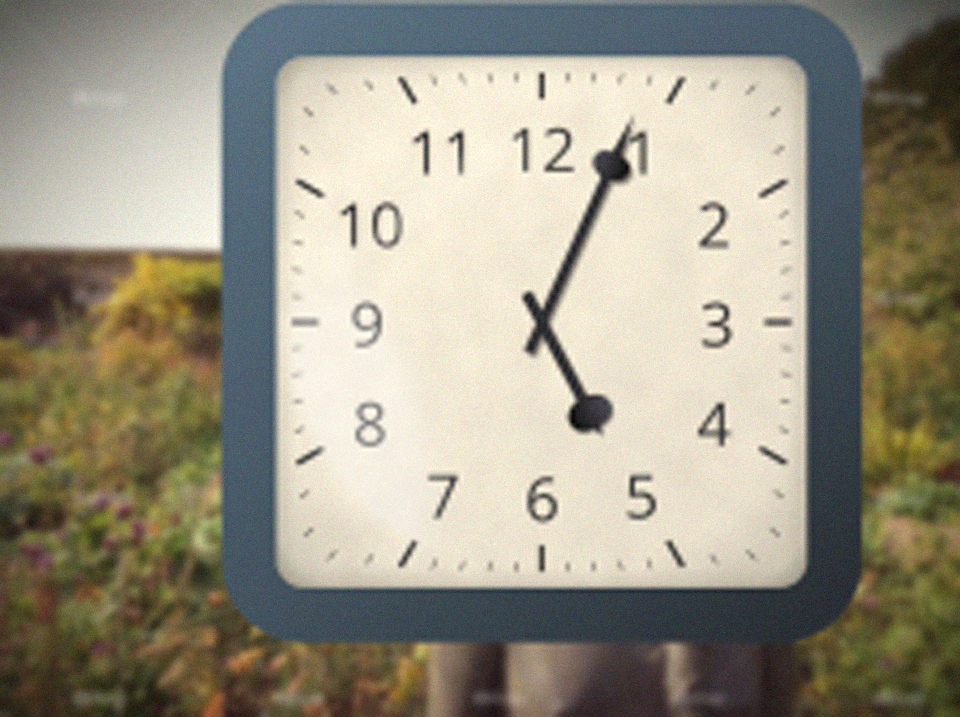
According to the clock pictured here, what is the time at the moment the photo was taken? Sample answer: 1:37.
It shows 5:04
